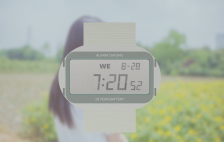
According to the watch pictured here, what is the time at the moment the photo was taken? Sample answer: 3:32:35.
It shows 7:20:52
